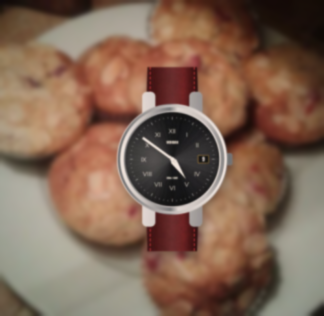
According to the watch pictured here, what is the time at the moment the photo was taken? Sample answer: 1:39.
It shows 4:51
